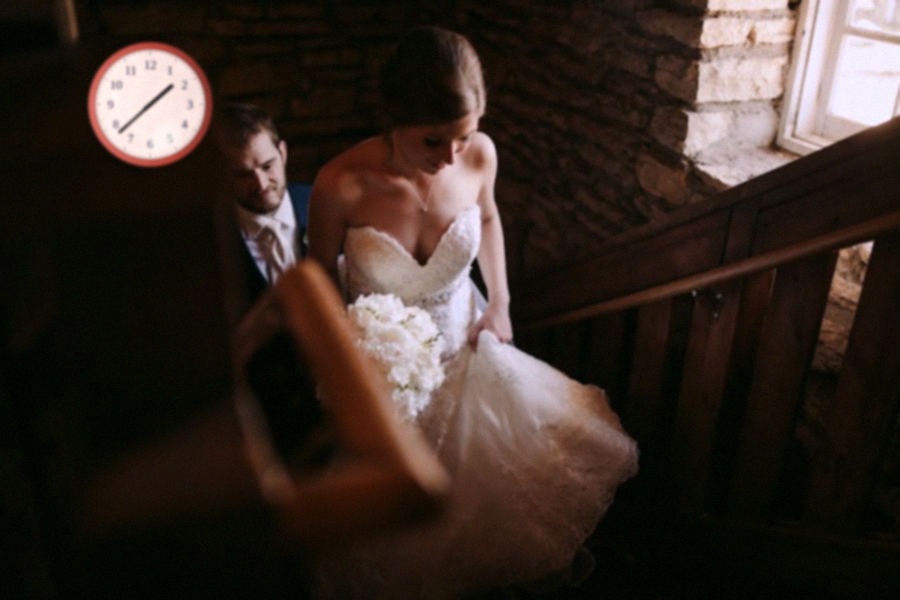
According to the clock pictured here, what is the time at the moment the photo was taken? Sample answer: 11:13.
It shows 1:38
